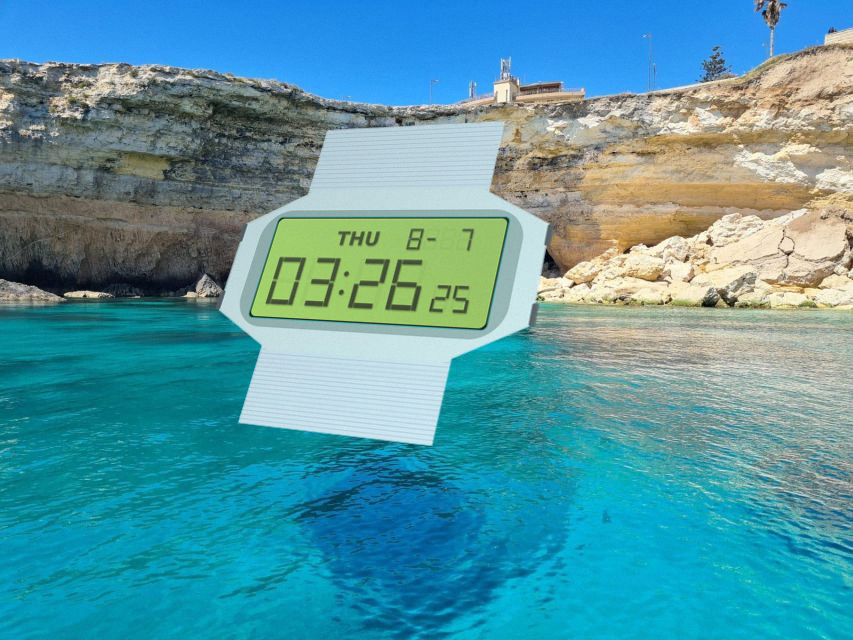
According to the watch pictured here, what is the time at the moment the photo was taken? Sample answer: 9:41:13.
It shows 3:26:25
